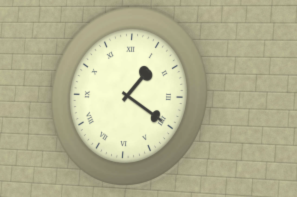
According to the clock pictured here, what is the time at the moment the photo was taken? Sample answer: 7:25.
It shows 1:20
